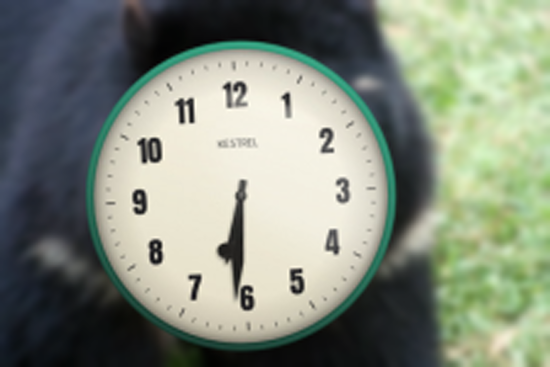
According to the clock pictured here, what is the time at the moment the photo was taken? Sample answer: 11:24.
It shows 6:31
